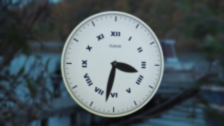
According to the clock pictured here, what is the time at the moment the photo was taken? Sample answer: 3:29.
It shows 3:32
